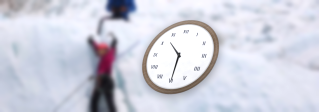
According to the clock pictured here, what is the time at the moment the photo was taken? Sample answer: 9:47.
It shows 10:30
